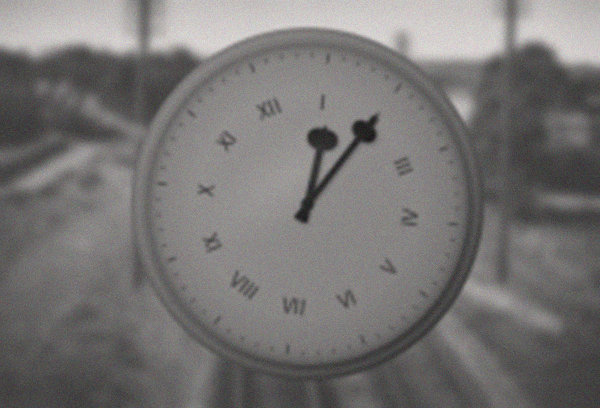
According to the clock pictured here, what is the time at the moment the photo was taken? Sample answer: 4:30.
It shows 1:10
